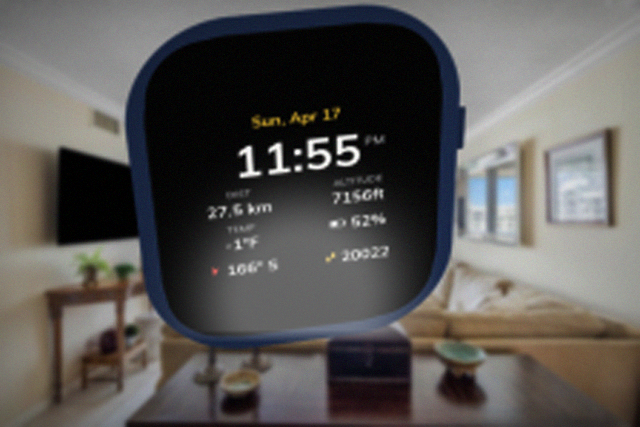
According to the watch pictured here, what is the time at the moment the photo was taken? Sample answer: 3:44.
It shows 11:55
